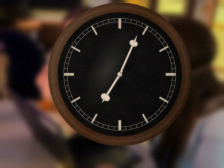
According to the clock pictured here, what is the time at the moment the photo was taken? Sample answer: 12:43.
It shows 7:04
